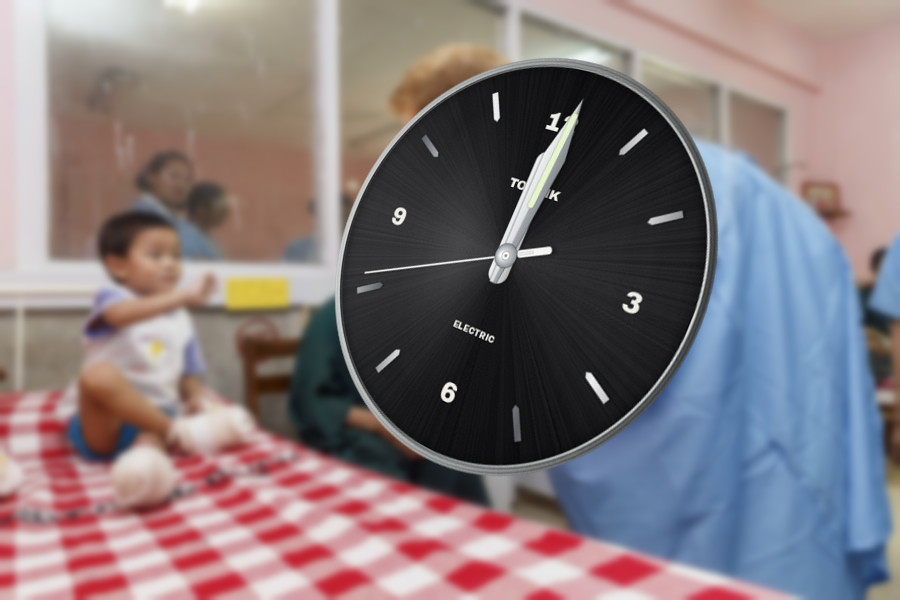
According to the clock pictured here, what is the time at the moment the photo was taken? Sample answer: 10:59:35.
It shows 12:00:41
